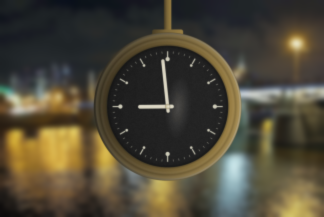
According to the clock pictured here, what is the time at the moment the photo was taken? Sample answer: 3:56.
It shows 8:59
